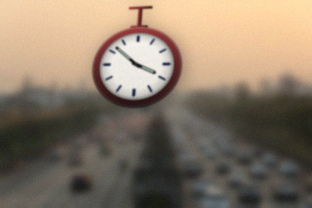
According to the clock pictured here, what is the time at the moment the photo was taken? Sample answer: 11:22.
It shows 3:52
